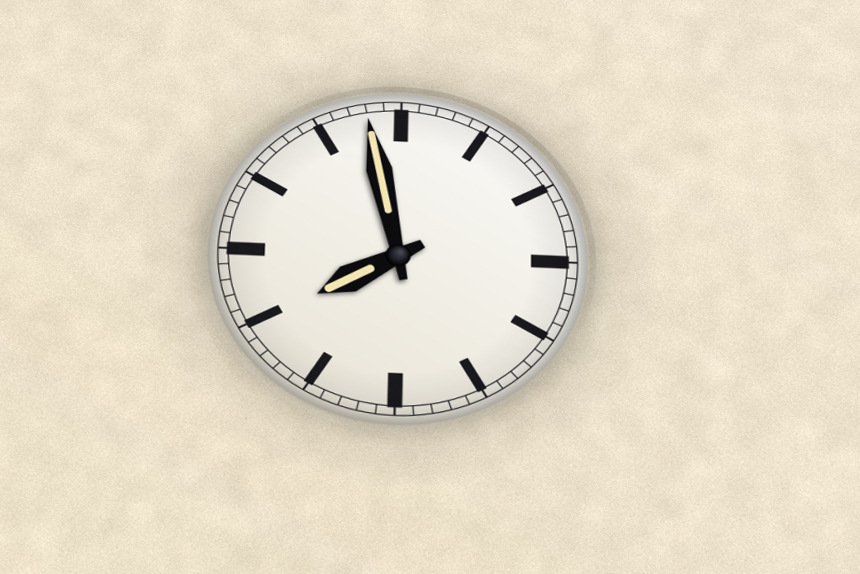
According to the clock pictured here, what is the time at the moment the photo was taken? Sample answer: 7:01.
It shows 7:58
